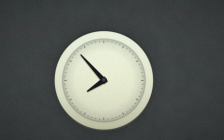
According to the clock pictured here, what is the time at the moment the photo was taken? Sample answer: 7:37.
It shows 7:53
